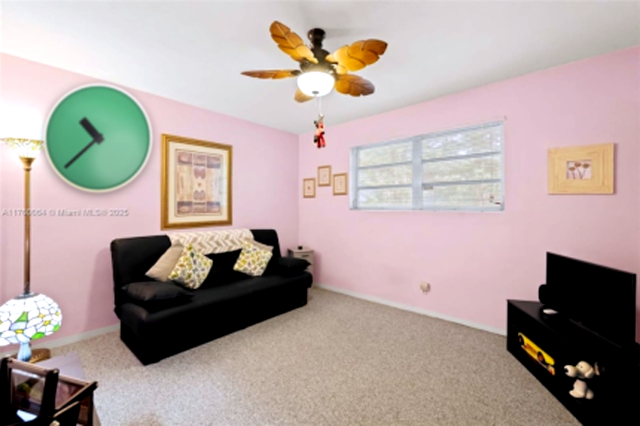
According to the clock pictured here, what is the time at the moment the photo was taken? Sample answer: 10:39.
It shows 10:38
